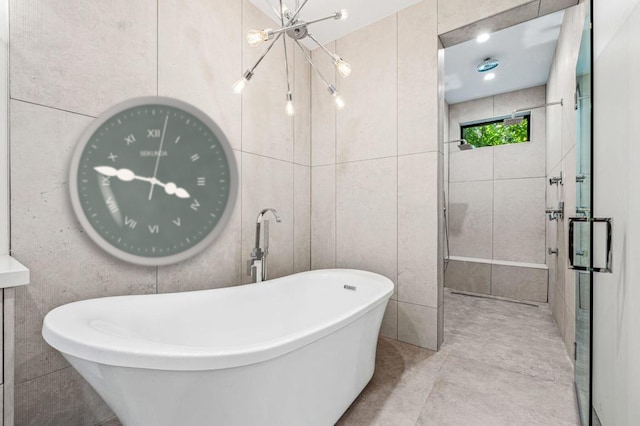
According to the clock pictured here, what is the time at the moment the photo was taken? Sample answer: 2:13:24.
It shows 3:47:02
